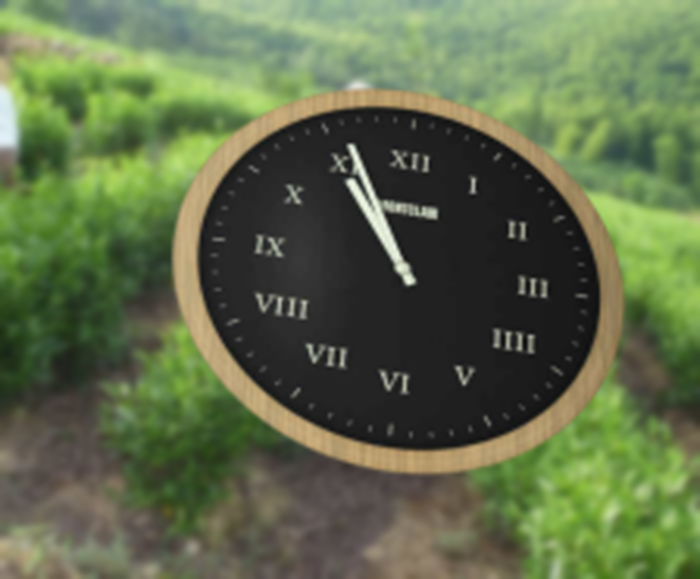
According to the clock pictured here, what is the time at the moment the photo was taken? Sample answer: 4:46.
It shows 10:56
